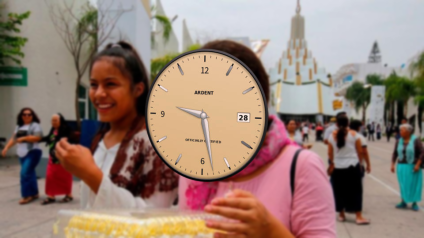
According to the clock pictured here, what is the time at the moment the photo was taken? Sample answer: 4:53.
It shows 9:28
